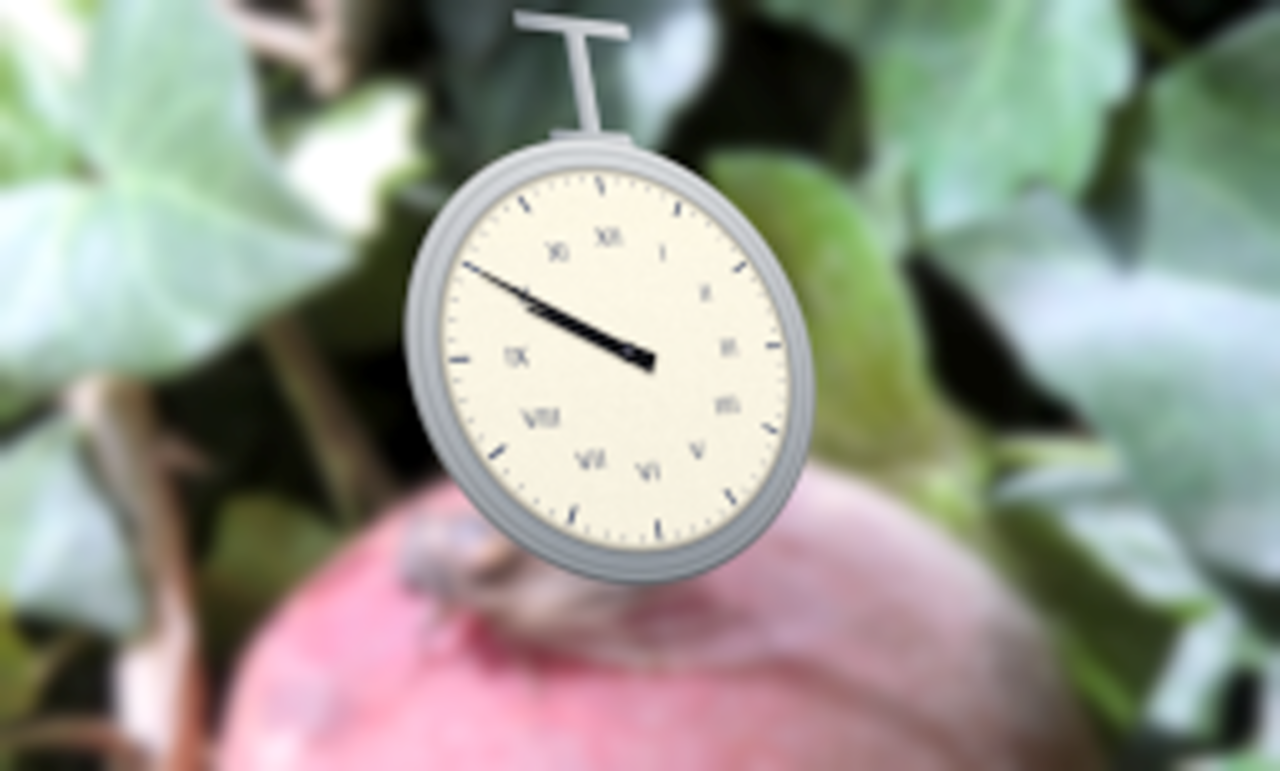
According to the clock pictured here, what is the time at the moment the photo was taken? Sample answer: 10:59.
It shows 9:50
